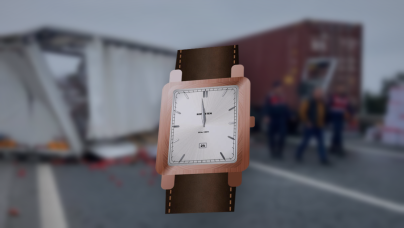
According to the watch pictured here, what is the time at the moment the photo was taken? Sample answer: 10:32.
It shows 11:59
